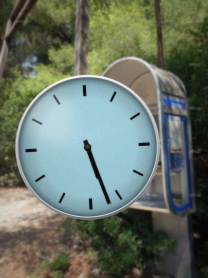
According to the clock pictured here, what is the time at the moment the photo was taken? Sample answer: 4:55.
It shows 5:27
